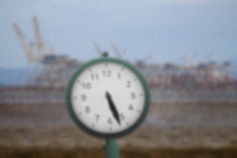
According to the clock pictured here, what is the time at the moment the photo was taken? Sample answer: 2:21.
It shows 5:27
